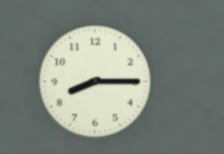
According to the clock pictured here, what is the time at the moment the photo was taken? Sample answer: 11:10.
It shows 8:15
